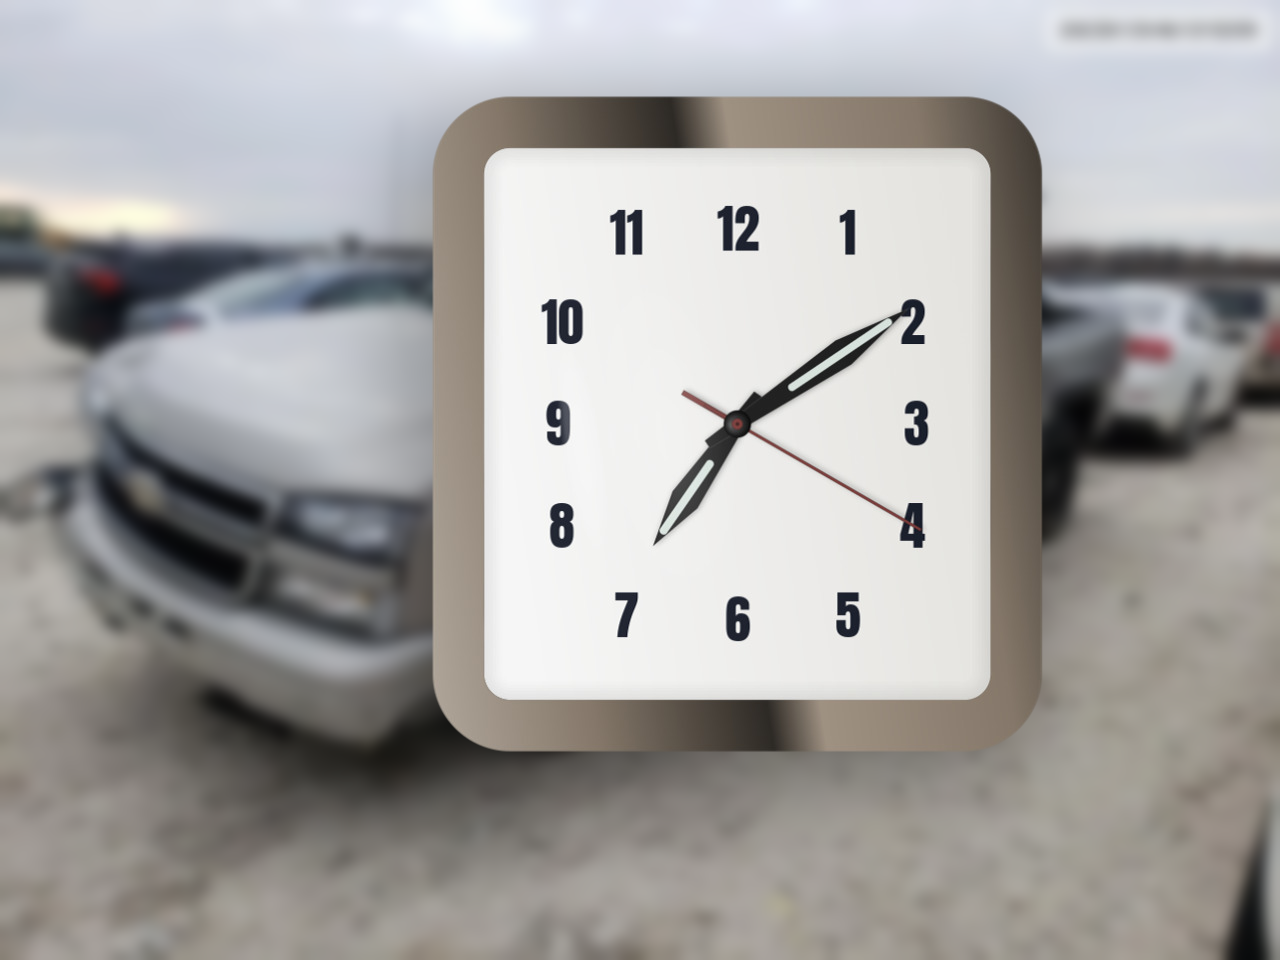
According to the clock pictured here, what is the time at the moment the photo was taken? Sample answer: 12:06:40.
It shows 7:09:20
